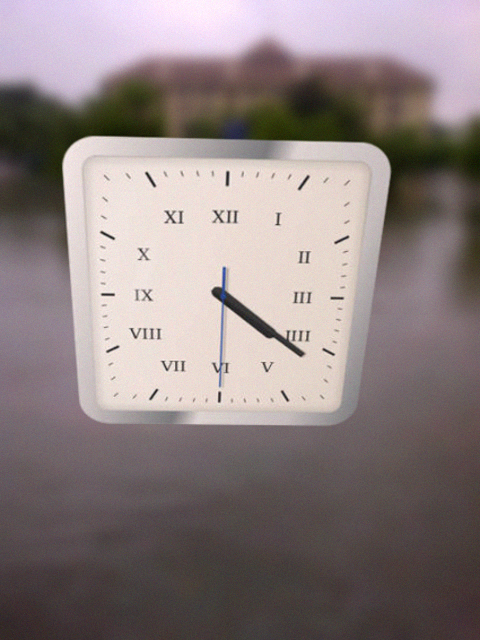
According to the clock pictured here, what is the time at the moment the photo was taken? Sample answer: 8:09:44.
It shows 4:21:30
